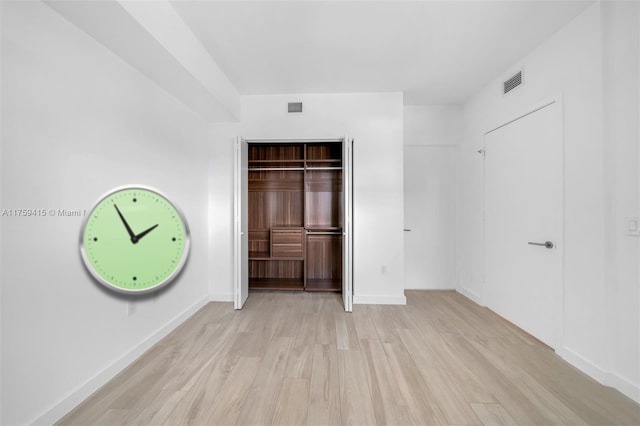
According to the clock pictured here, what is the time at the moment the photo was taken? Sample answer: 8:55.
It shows 1:55
